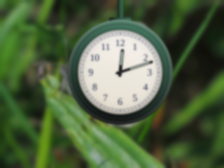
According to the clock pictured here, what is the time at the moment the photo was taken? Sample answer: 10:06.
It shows 12:12
